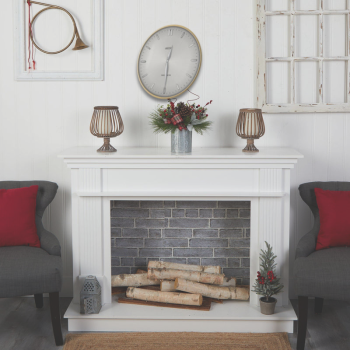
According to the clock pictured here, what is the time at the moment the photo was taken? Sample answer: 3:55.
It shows 12:30
